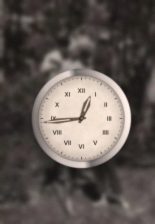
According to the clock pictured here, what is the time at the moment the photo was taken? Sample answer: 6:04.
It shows 12:44
